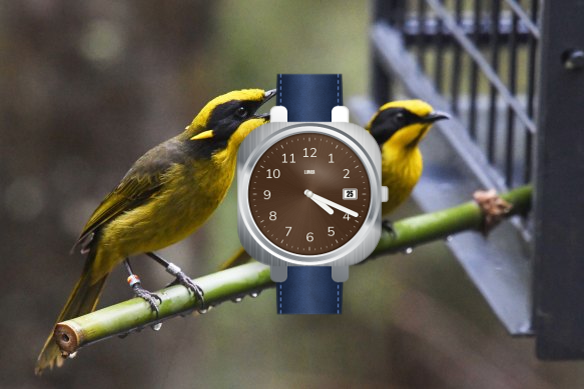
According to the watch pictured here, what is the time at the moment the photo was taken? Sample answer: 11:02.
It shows 4:19
